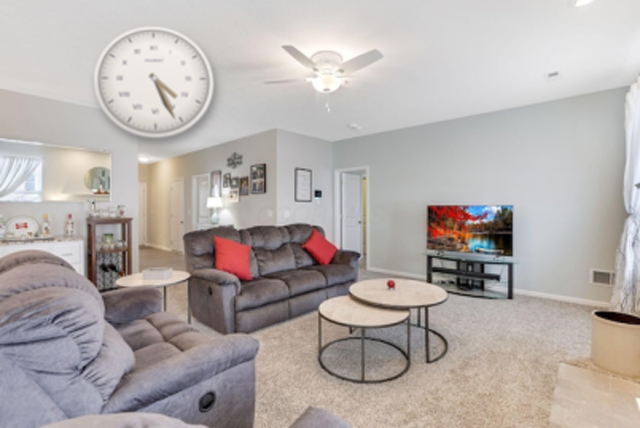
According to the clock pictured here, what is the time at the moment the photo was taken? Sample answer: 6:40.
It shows 4:26
